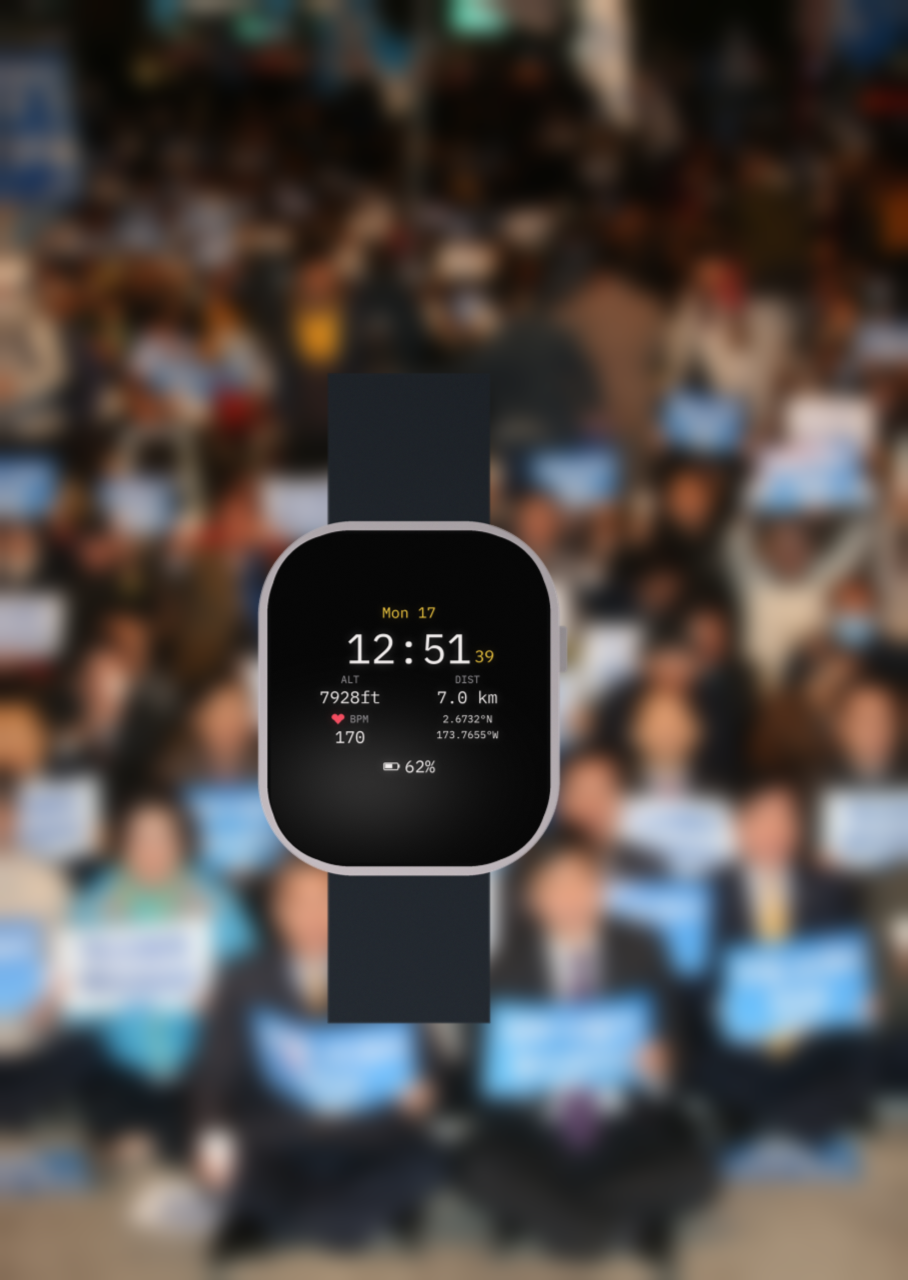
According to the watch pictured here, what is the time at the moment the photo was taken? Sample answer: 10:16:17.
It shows 12:51:39
